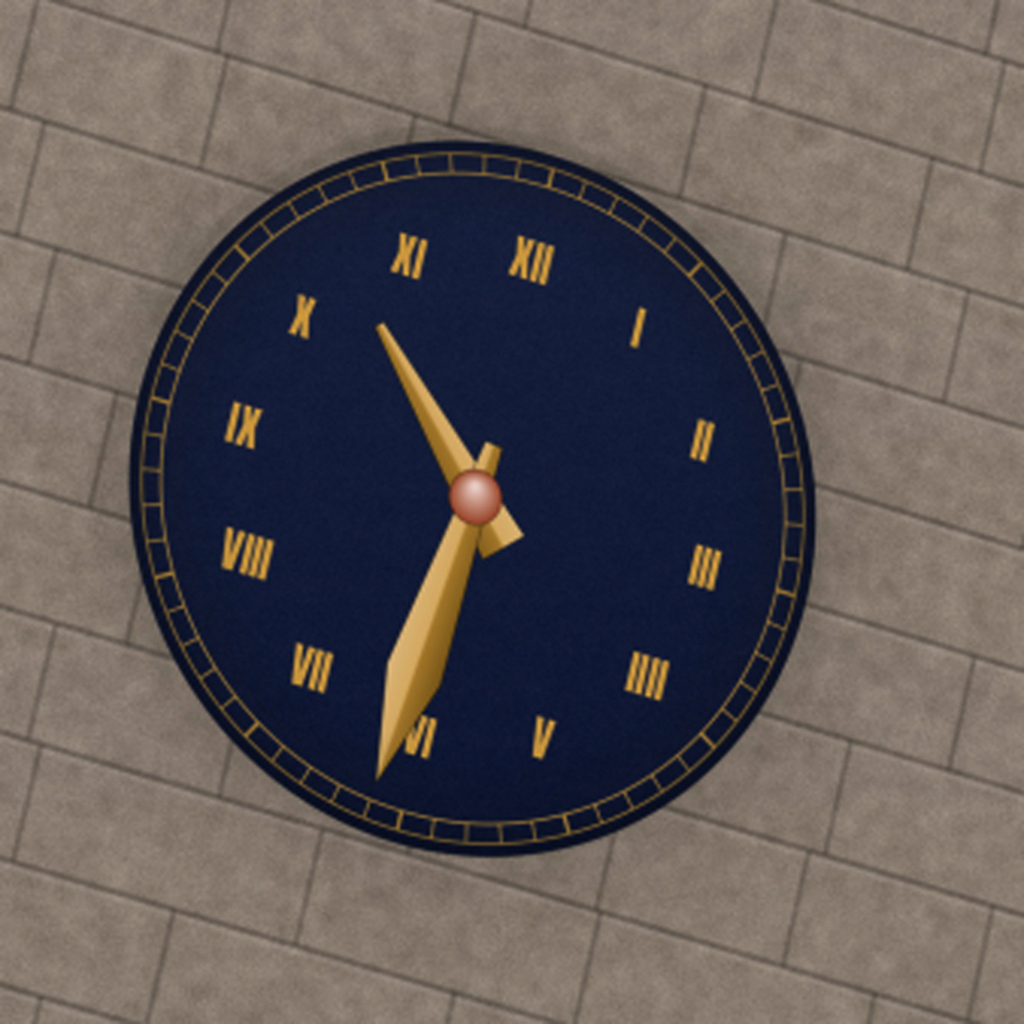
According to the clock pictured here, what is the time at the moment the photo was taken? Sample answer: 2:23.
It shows 10:31
